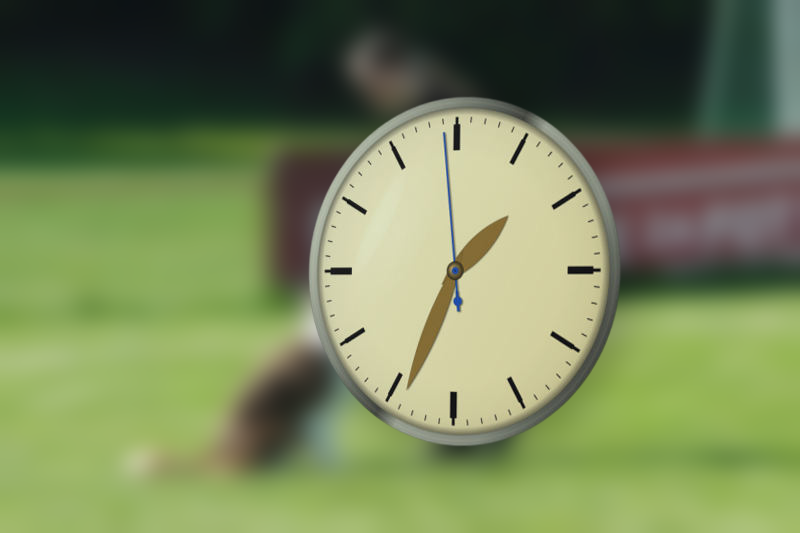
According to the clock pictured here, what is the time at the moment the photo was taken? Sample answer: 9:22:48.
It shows 1:33:59
